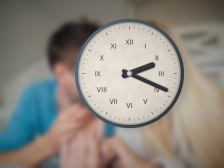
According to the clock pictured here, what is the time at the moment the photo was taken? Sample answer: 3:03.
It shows 2:19
